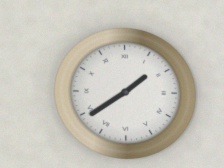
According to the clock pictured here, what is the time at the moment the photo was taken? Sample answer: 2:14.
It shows 1:39
